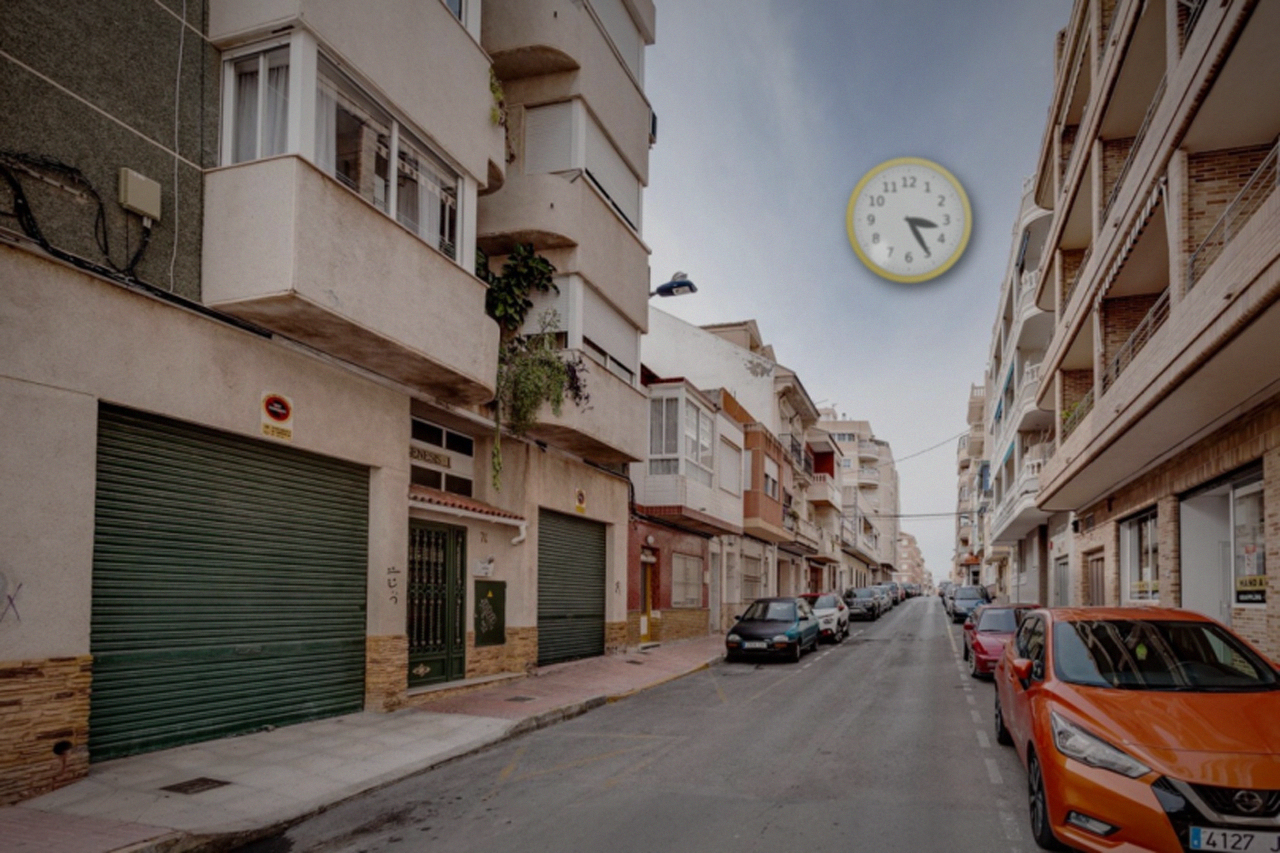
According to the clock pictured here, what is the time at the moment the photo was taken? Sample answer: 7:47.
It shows 3:25
